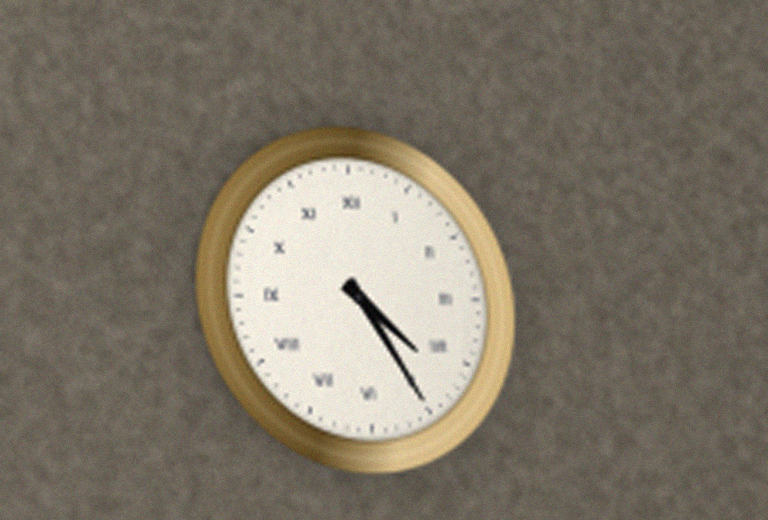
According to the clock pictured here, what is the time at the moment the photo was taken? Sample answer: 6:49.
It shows 4:25
